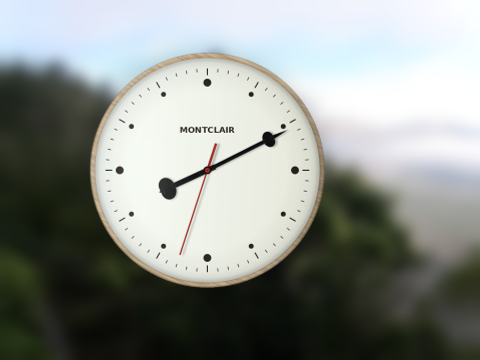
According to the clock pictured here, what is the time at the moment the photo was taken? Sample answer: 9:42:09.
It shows 8:10:33
